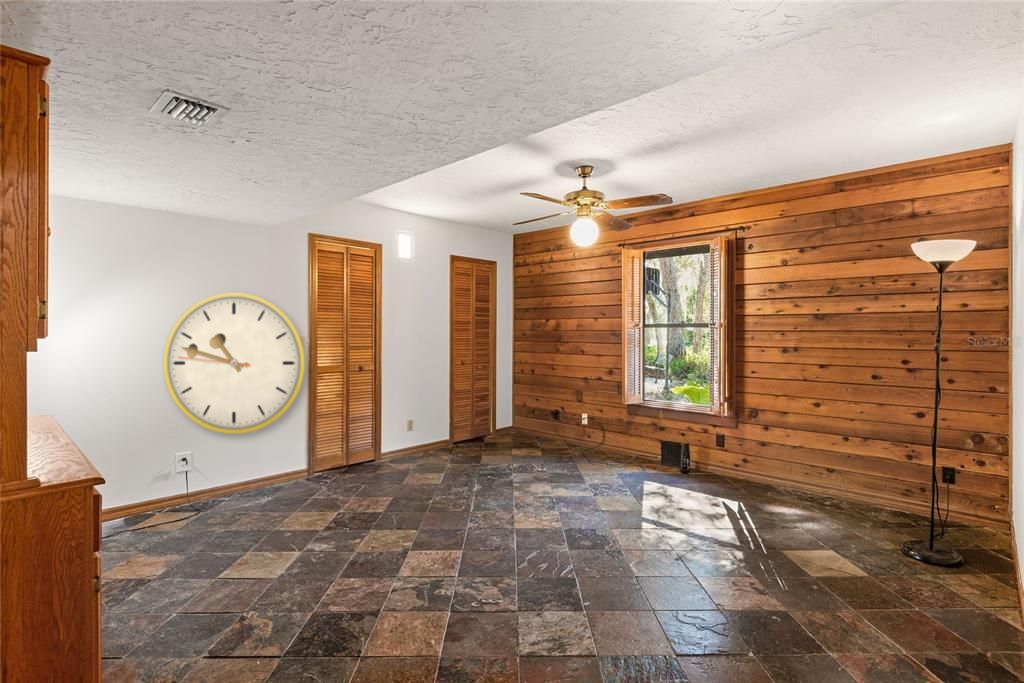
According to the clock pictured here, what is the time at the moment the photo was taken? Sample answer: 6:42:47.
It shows 10:47:46
